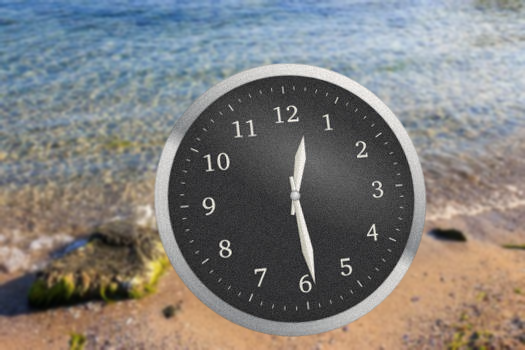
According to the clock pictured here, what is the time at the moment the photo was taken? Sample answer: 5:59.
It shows 12:29
